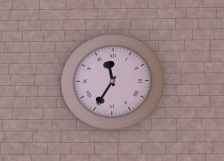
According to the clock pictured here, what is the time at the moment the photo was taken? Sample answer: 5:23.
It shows 11:35
